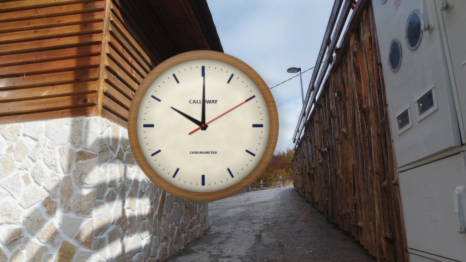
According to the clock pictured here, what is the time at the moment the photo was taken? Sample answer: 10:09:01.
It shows 10:00:10
